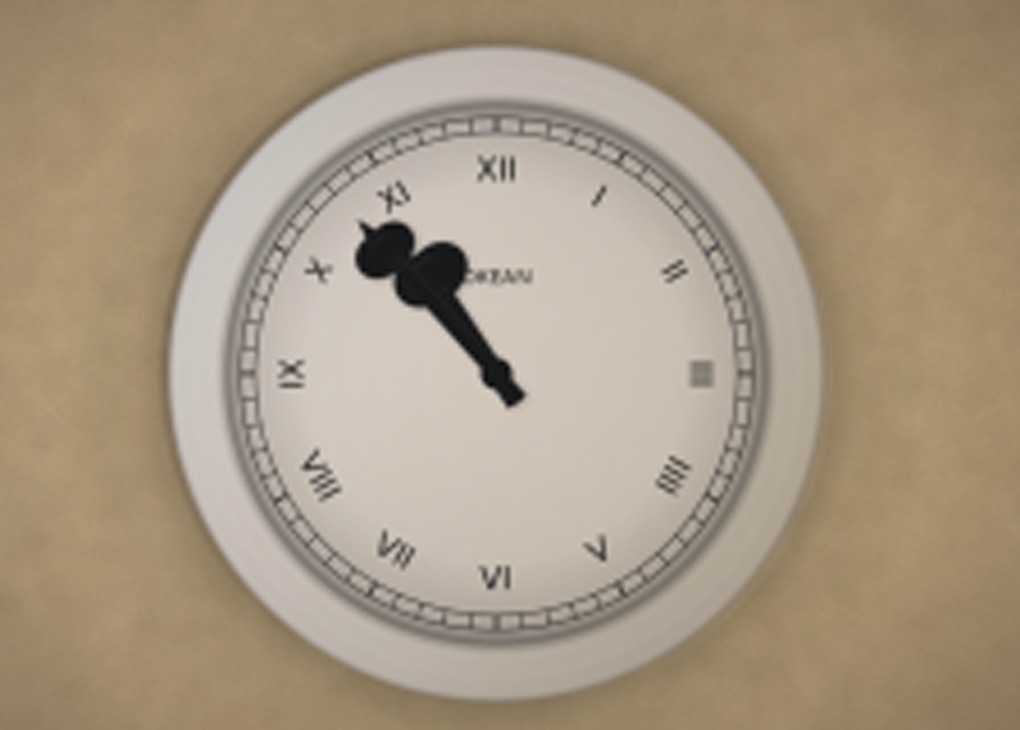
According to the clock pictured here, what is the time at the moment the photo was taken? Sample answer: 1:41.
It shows 10:53
